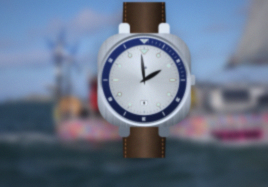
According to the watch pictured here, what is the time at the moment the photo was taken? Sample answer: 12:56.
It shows 1:59
